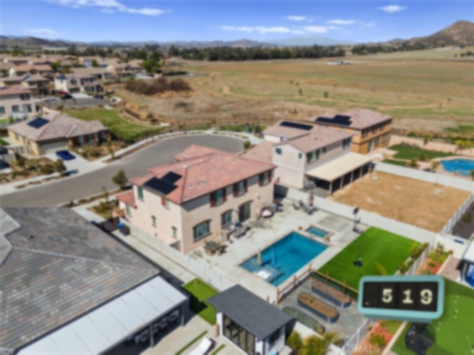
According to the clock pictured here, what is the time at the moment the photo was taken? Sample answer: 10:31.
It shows 5:19
